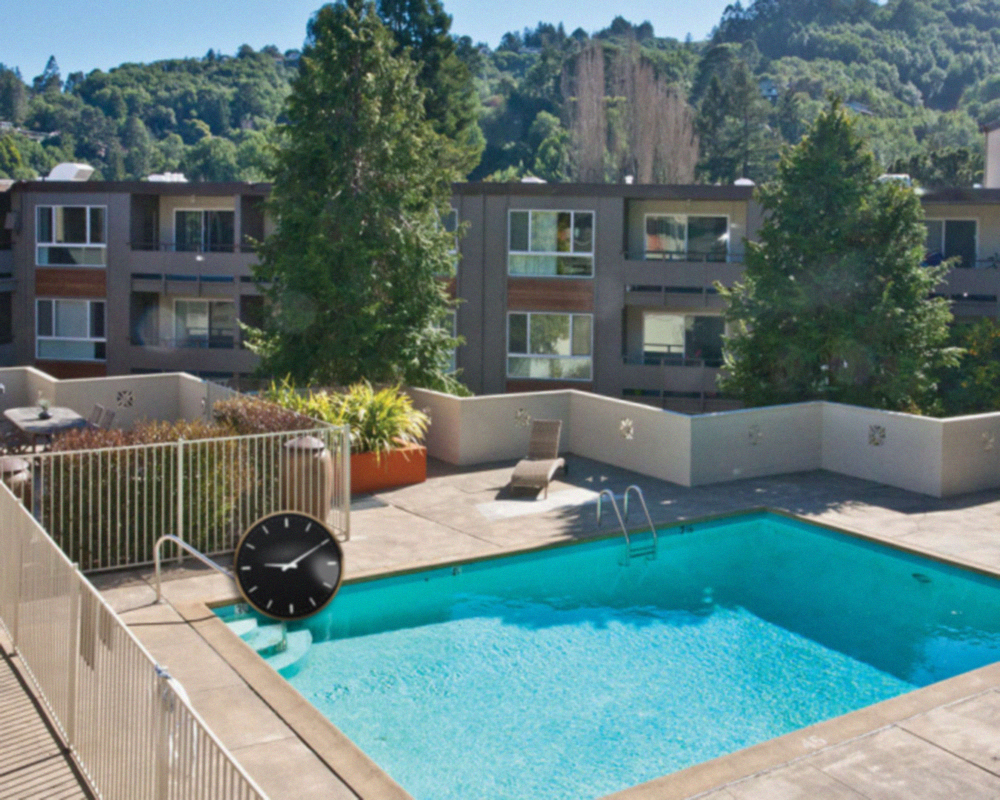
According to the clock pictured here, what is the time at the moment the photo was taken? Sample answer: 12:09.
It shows 9:10
